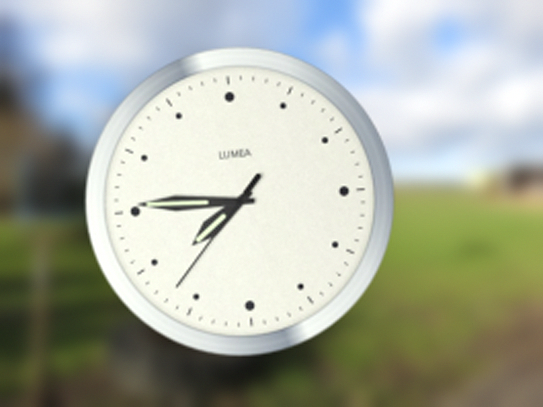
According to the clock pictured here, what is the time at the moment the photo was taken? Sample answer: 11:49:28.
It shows 7:45:37
